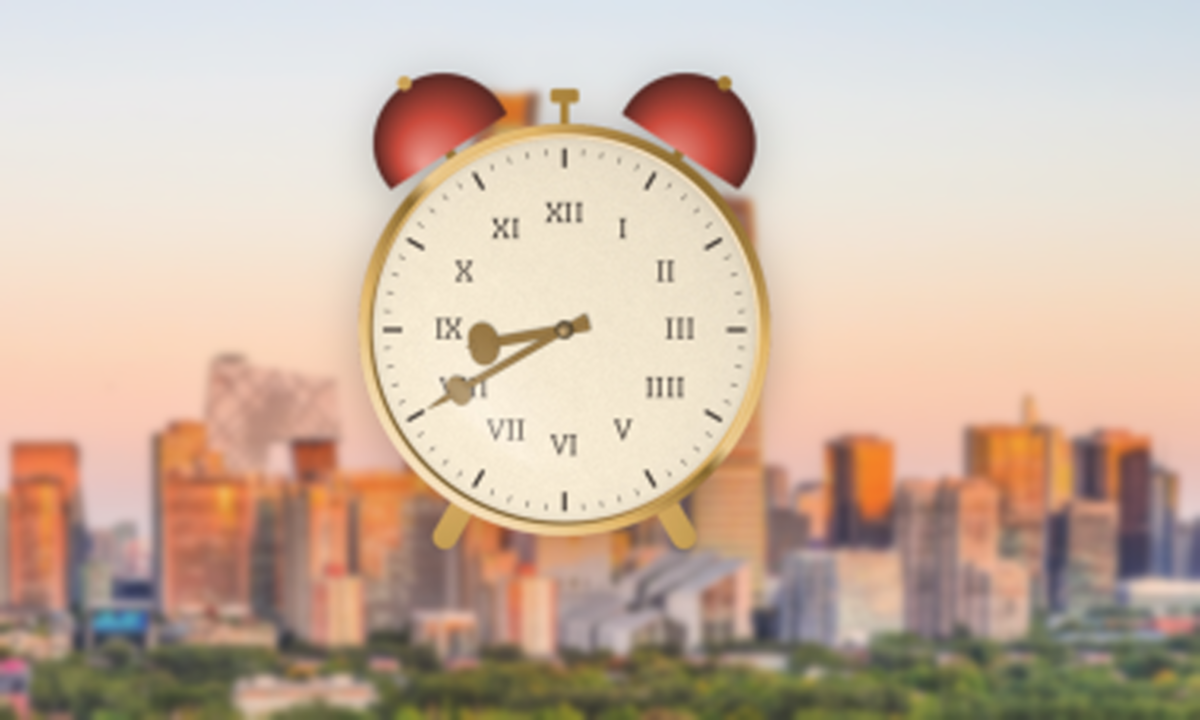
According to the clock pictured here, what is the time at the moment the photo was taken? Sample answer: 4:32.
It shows 8:40
